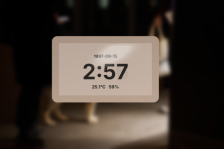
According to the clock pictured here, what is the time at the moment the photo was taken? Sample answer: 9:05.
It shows 2:57
